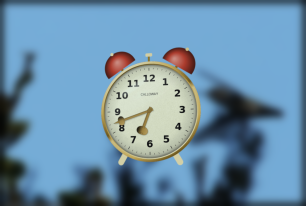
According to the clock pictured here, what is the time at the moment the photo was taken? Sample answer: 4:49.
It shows 6:42
